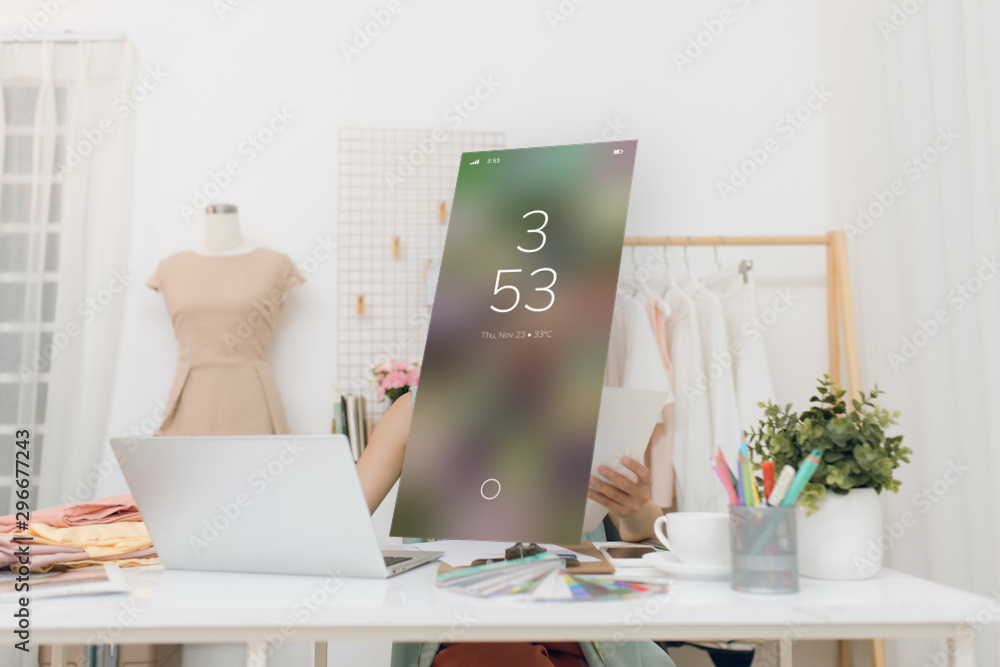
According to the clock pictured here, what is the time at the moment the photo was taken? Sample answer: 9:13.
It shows 3:53
